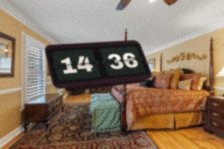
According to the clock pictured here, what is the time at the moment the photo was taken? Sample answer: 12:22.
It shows 14:36
